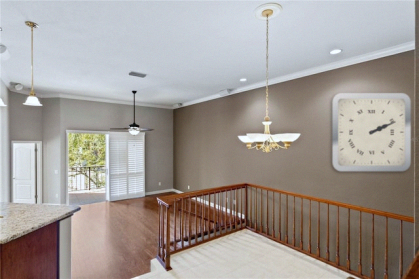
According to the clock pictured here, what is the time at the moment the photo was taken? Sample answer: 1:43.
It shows 2:11
